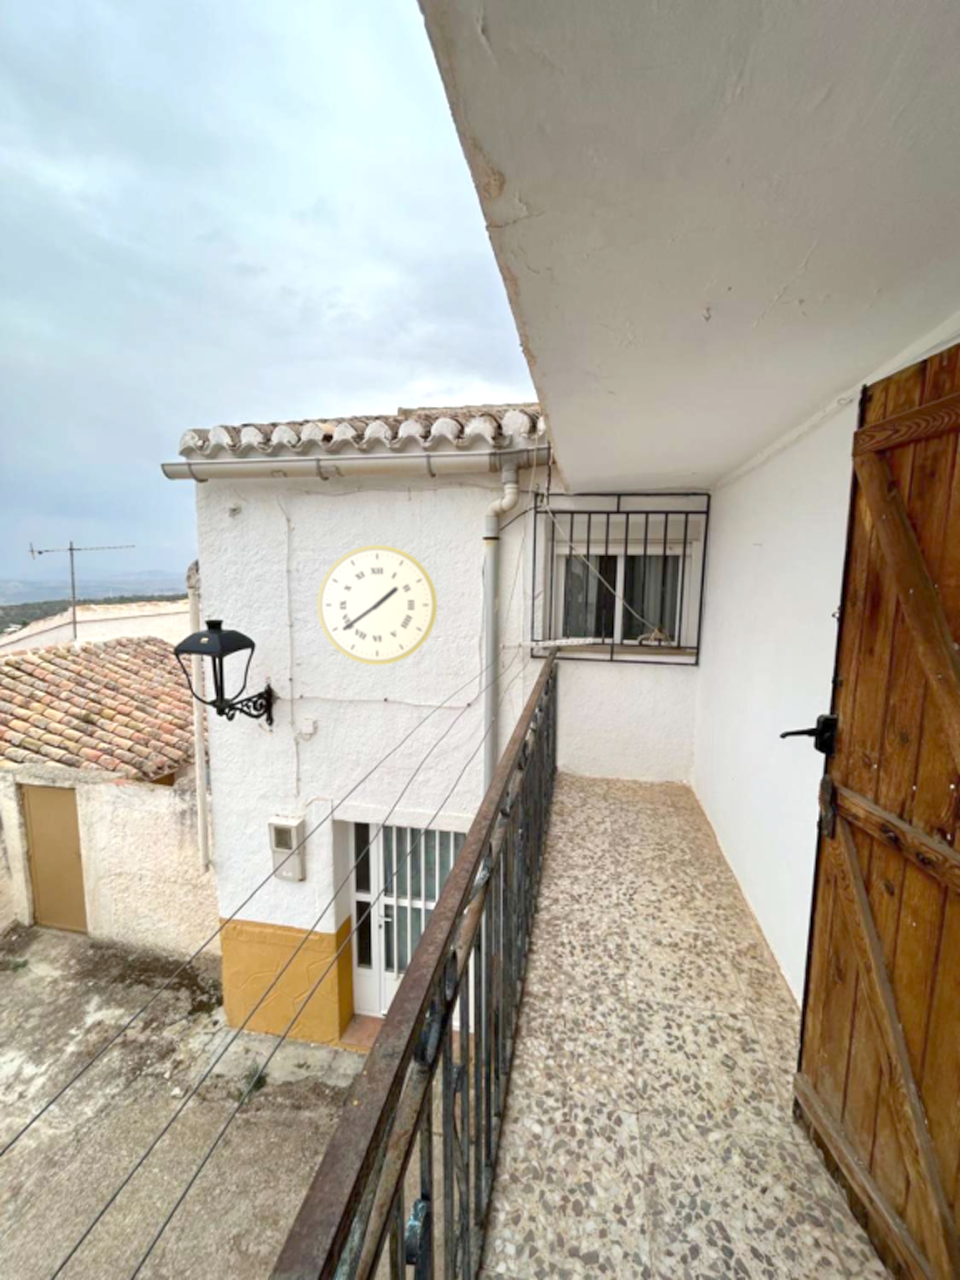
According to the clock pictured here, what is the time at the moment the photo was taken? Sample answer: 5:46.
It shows 1:39
